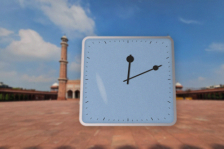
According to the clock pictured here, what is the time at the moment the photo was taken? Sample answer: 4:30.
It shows 12:11
